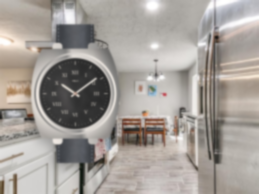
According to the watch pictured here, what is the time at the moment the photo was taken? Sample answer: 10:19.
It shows 10:09
